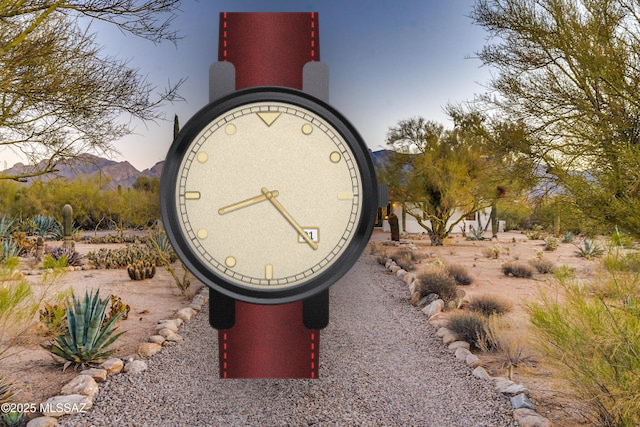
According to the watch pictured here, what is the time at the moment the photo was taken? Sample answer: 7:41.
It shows 8:23
